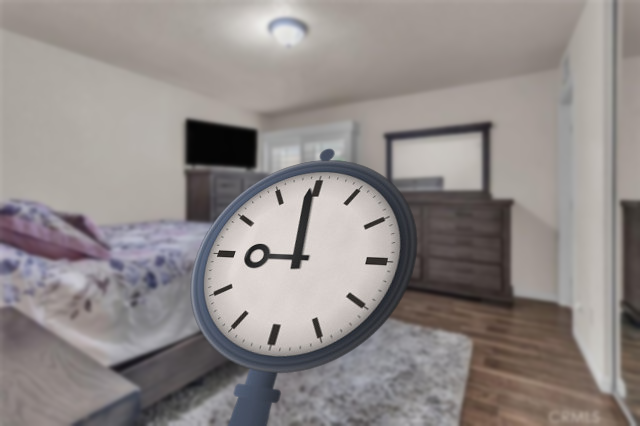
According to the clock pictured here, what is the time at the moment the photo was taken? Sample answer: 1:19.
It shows 8:59
